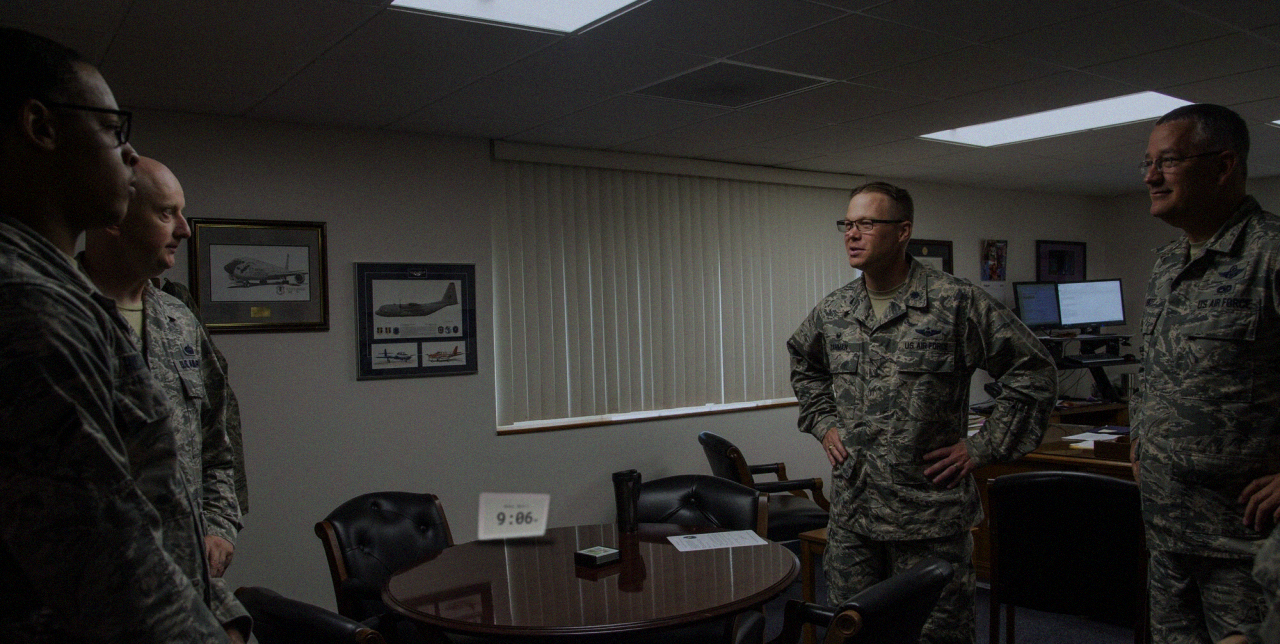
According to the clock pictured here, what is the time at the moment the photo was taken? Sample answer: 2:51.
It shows 9:06
